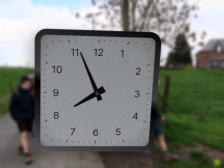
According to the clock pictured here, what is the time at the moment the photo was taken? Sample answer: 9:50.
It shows 7:56
